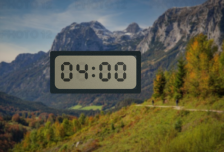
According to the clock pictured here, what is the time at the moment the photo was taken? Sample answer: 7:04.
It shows 4:00
